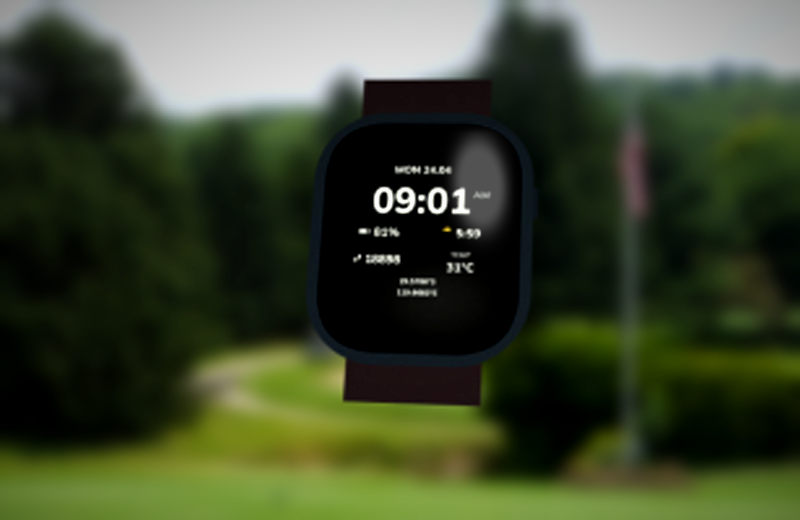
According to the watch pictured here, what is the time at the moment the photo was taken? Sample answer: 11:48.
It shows 9:01
